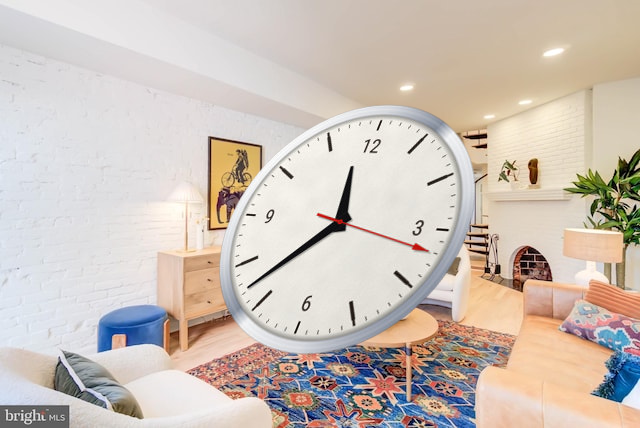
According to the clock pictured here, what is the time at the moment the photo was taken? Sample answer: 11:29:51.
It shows 11:37:17
